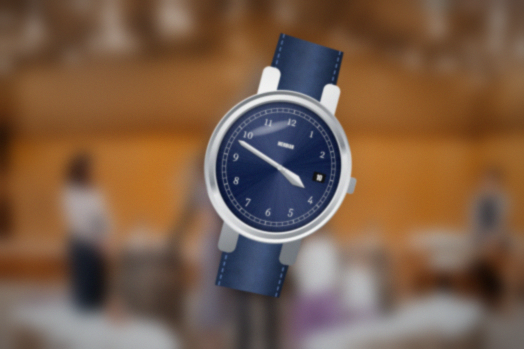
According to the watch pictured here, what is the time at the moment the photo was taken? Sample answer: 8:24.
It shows 3:48
